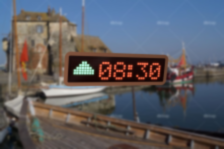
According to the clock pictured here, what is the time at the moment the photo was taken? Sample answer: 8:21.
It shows 8:30
